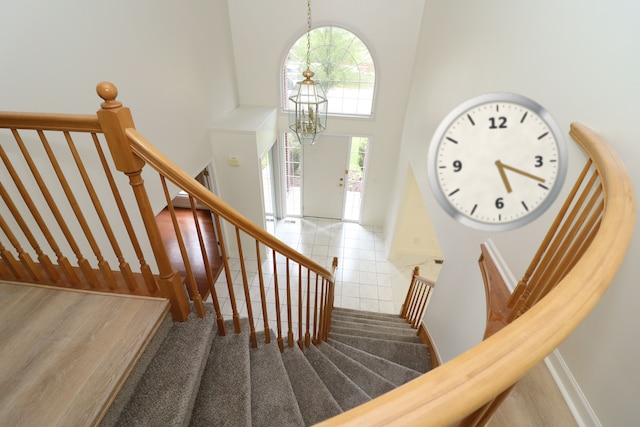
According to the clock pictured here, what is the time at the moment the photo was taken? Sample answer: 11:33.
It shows 5:19
